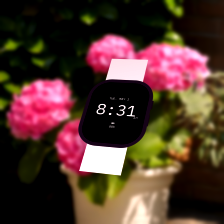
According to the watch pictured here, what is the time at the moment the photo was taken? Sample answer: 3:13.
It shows 8:31
